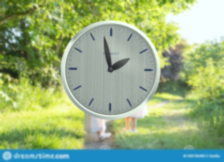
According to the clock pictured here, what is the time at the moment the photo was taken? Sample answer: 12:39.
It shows 1:58
